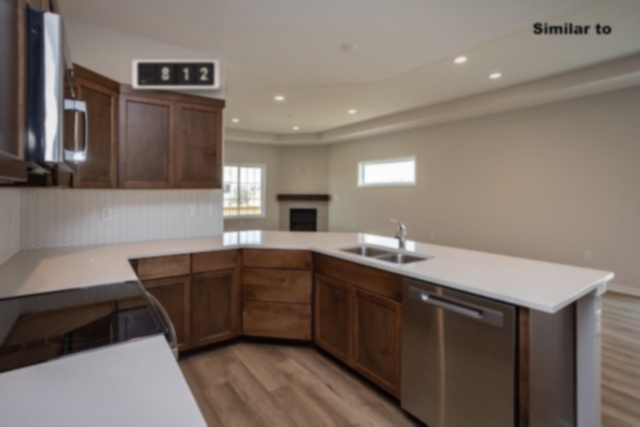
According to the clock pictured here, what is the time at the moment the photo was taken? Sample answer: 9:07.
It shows 8:12
